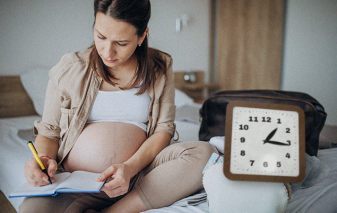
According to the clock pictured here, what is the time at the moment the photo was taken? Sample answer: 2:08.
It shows 1:16
